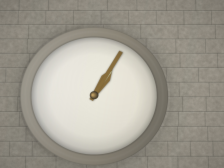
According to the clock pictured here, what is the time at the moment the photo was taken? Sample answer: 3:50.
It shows 1:05
